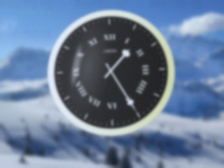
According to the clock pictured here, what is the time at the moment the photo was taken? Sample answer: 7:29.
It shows 1:25
